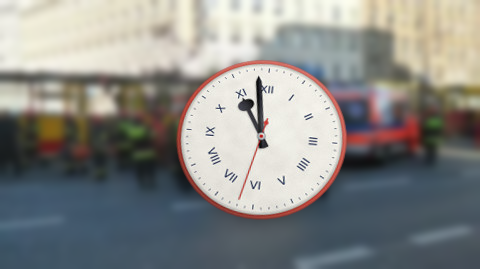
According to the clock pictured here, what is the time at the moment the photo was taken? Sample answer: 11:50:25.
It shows 10:58:32
